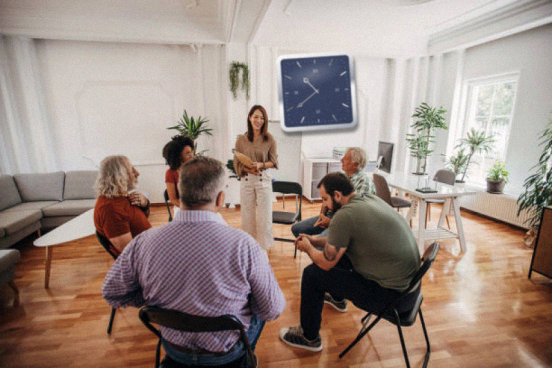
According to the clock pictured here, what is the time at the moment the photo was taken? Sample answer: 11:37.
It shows 10:39
